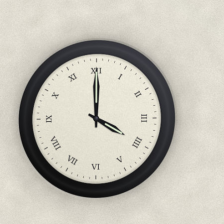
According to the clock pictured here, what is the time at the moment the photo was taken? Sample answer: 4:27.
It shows 4:00
